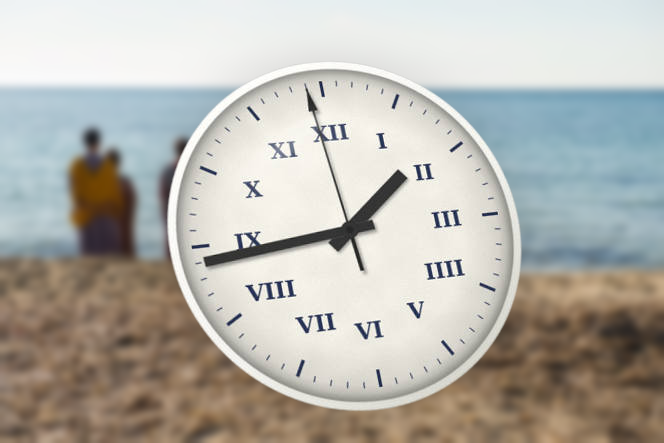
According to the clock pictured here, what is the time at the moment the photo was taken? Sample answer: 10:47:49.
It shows 1:43:59
